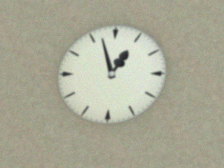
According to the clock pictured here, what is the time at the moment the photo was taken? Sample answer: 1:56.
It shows 12:57
